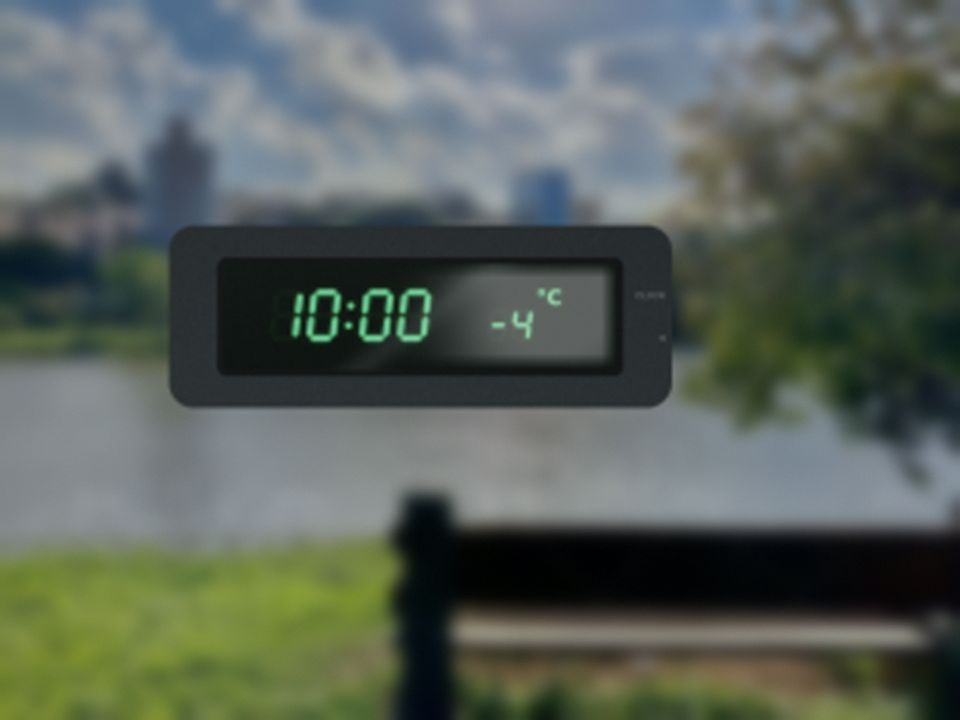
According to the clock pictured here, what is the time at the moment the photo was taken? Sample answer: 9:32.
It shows 10:00
